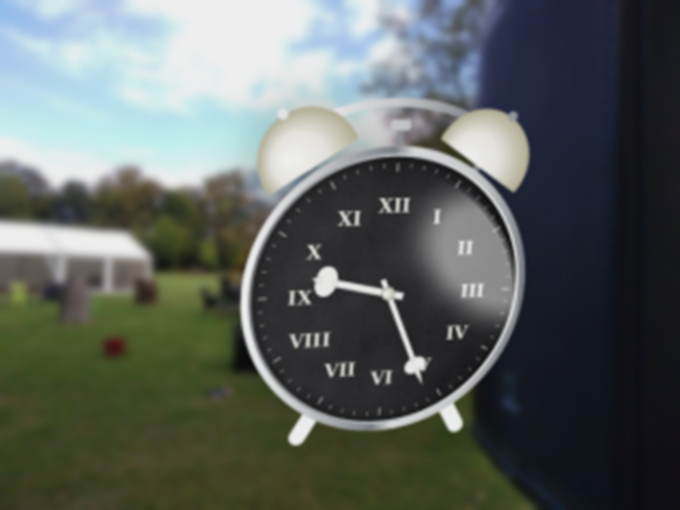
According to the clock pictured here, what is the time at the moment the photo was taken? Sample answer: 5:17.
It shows 9:26
